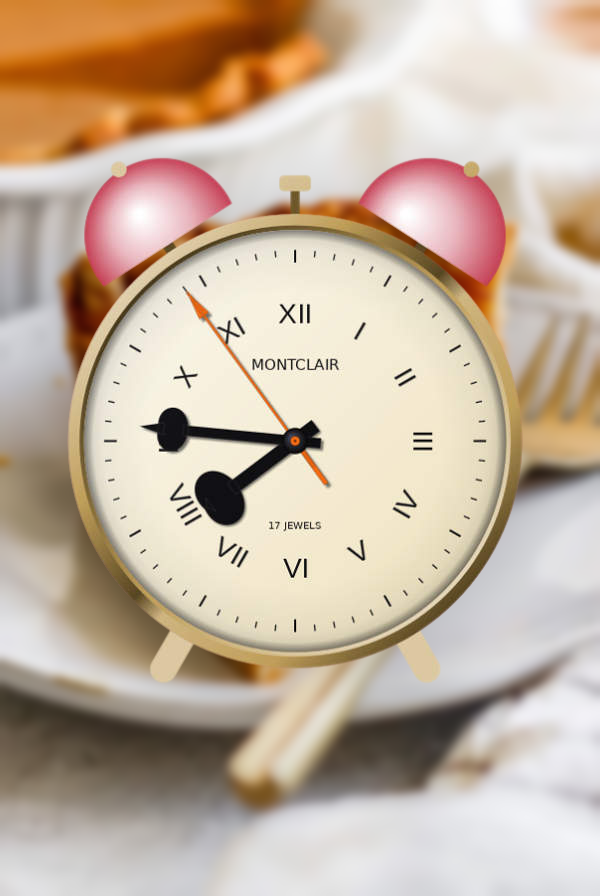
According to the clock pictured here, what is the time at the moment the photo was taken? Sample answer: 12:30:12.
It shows 7:45:54
